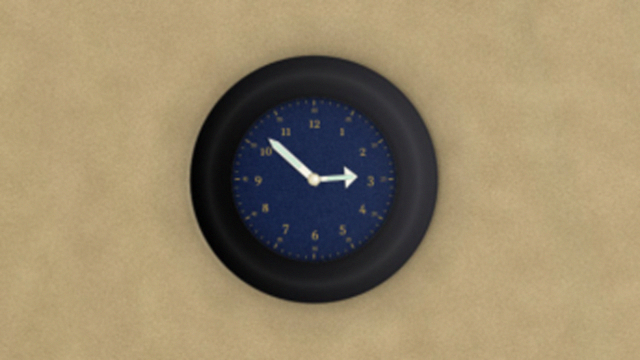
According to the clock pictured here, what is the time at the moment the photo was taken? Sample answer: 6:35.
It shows 2:52
